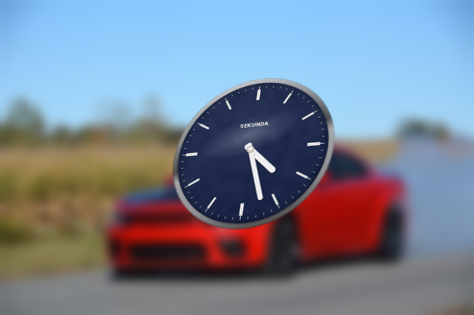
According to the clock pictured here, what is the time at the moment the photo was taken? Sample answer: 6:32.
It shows 4:27
